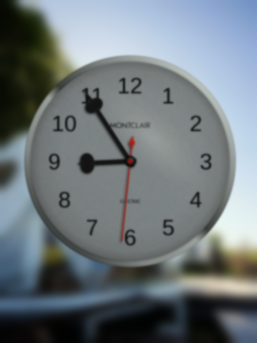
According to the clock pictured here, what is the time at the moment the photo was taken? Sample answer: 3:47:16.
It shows 8:54:31
